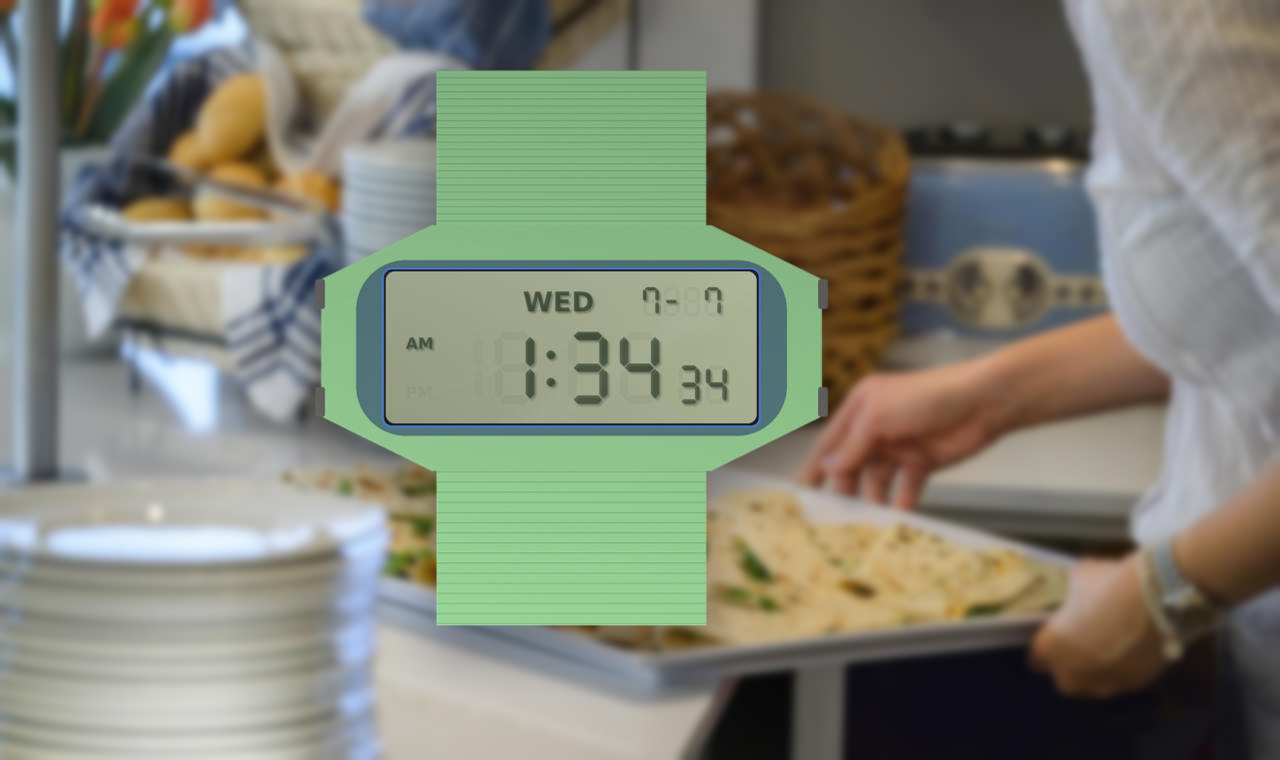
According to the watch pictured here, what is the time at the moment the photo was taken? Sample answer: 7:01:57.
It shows 1:34:34
